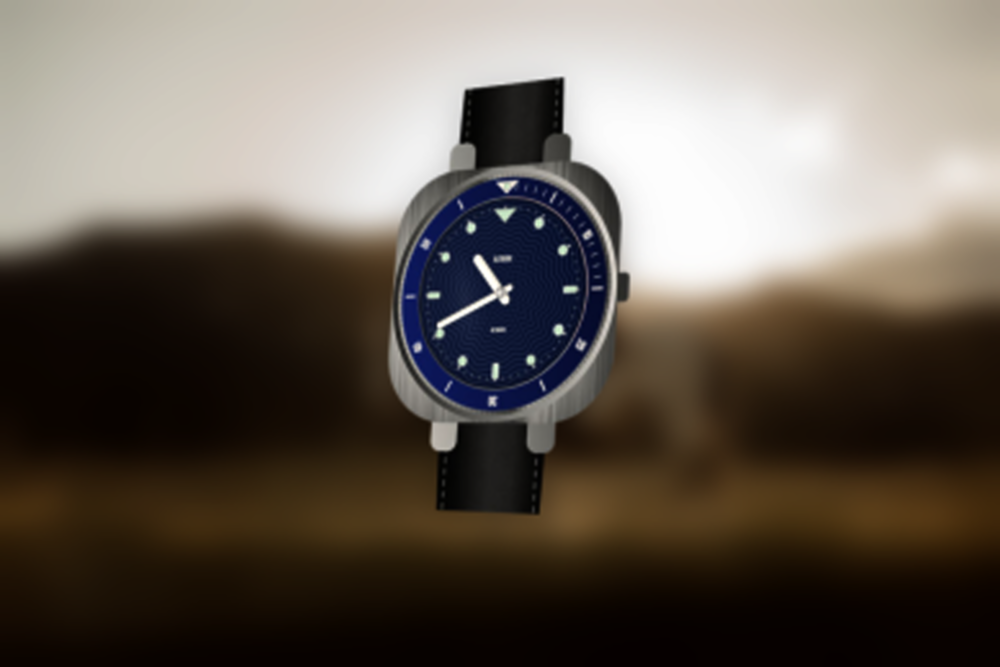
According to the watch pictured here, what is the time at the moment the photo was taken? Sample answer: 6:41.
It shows 10:41
